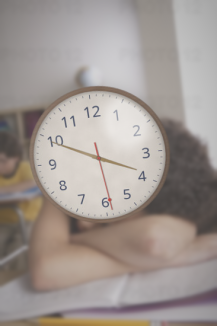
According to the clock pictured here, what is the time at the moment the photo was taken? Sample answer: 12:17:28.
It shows 3:49:29
